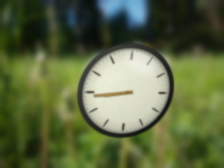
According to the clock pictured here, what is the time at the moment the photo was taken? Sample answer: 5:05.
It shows 8:44
